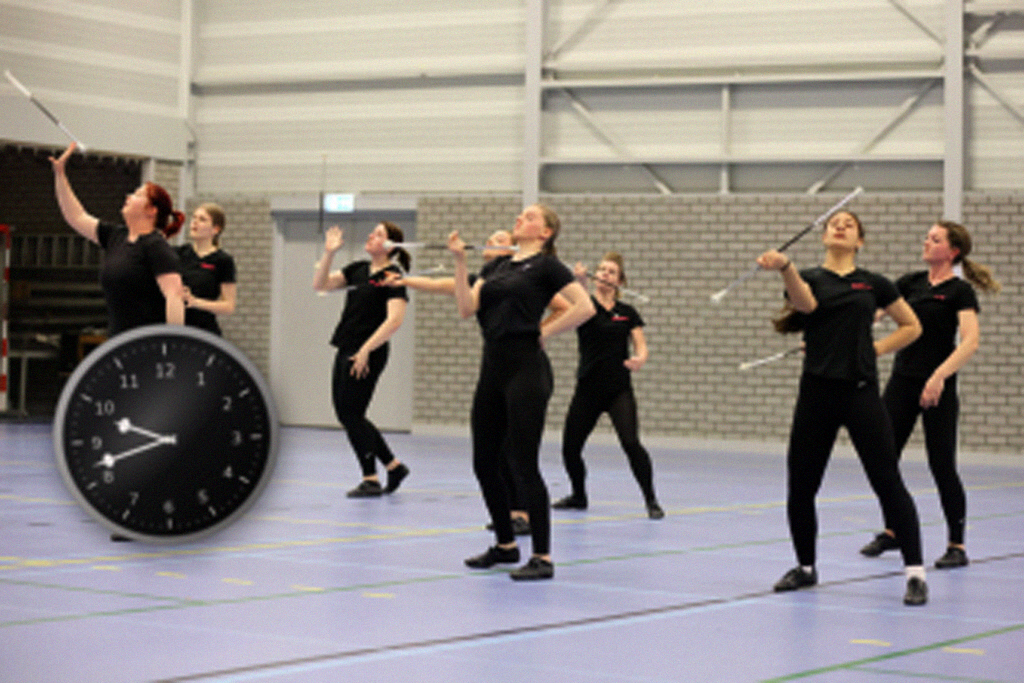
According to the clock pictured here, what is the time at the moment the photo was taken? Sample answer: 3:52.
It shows 9:42
